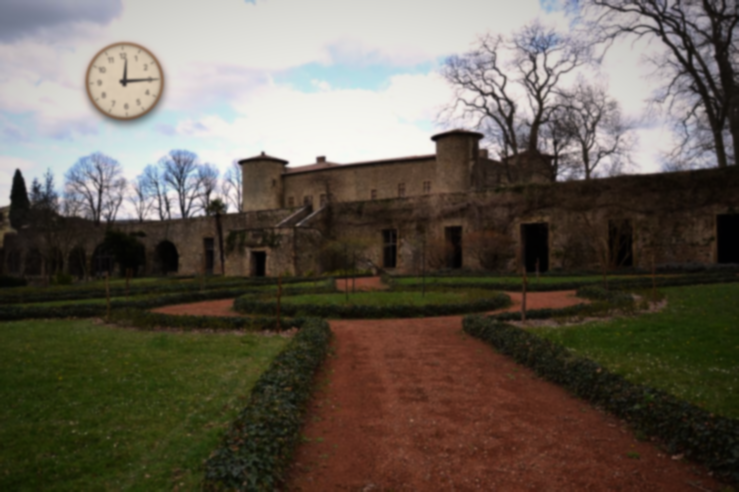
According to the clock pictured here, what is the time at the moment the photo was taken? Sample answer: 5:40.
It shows 12:15
